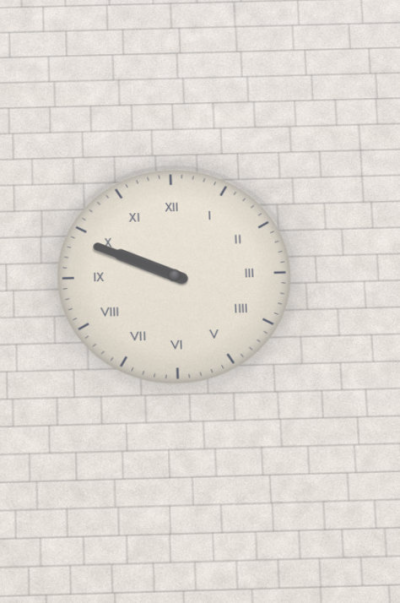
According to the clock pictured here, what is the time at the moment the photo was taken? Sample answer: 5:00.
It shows 9:49
